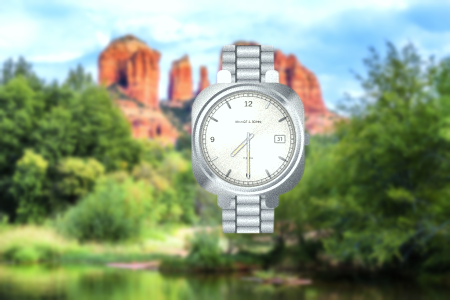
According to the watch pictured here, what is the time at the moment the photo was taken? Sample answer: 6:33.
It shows 7:30
